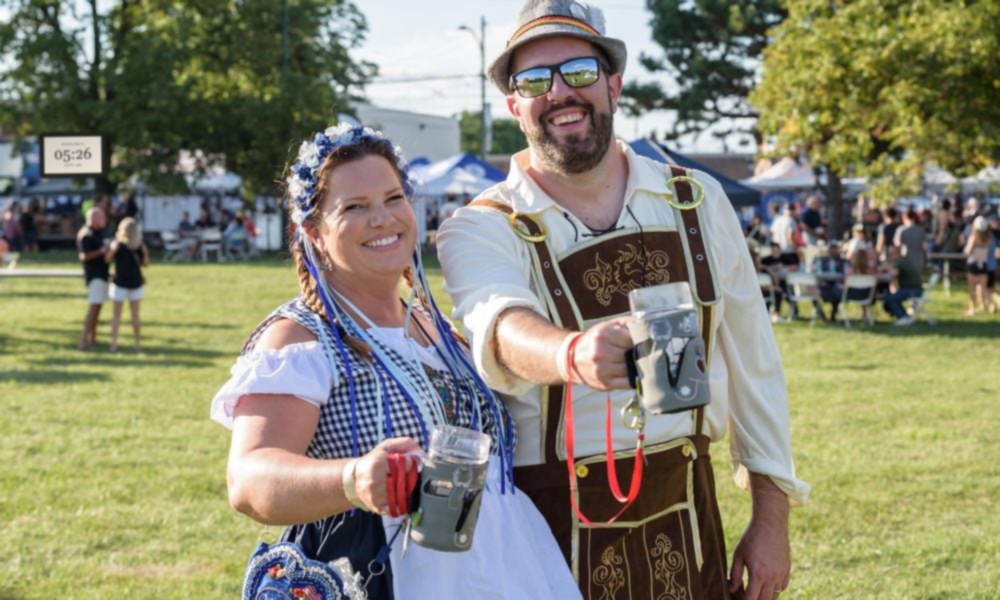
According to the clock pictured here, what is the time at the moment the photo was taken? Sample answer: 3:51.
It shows 5:26
